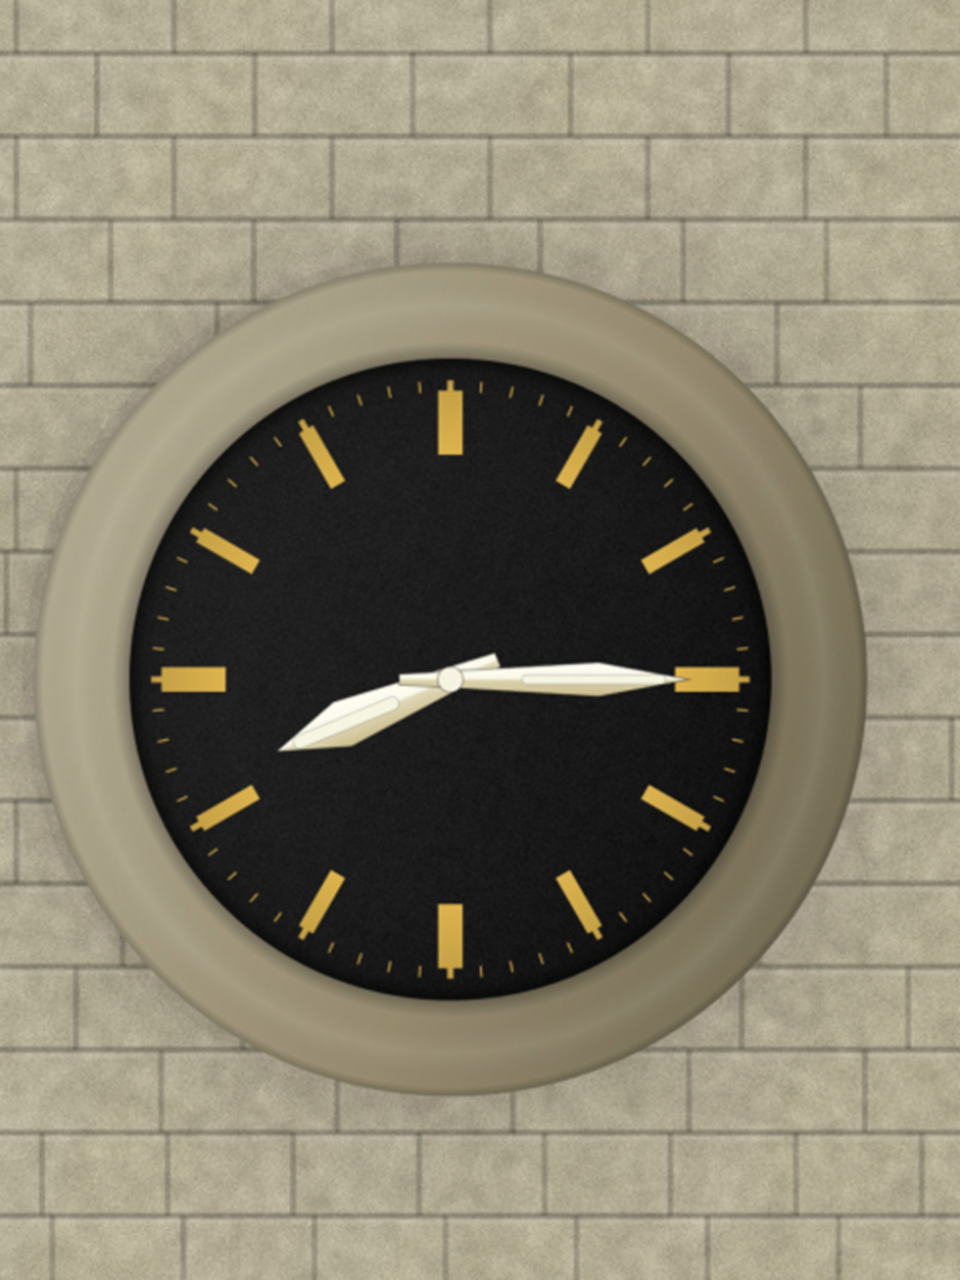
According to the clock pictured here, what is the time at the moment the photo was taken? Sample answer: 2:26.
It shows 8:15
